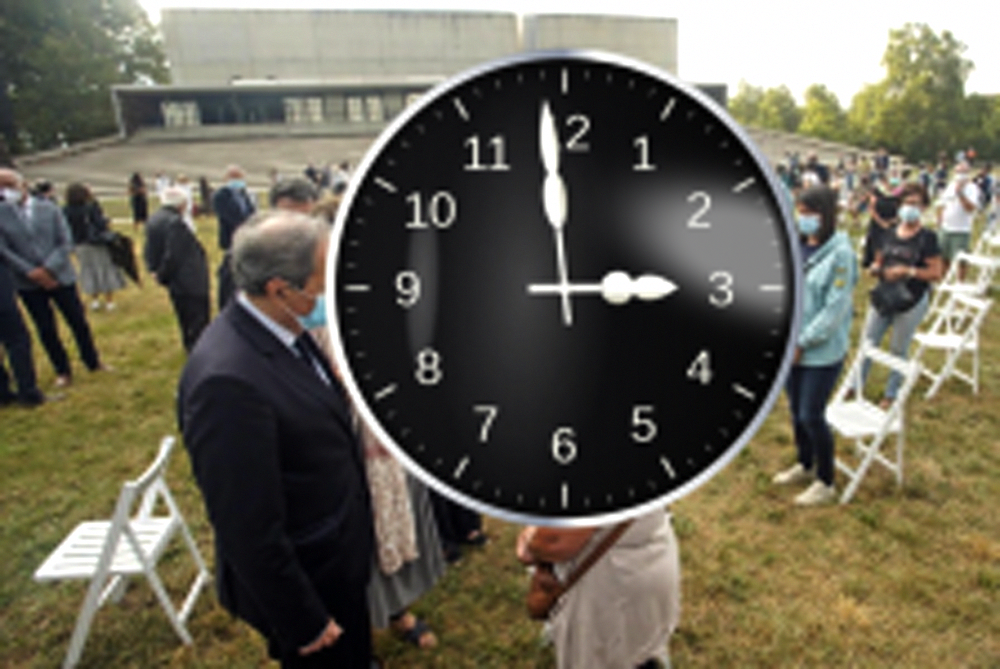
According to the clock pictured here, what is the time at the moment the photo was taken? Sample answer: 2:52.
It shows 2:59
